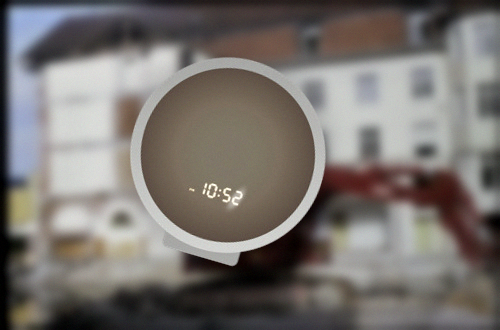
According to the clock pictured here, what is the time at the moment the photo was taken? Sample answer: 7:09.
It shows 10:52
